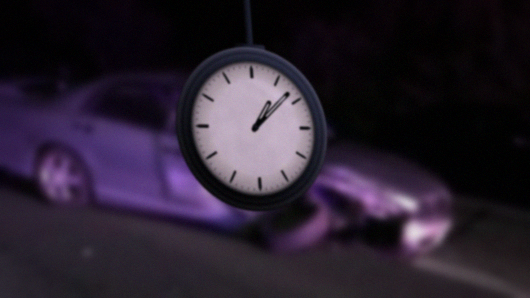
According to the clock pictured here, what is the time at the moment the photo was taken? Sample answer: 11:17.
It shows 1:08
